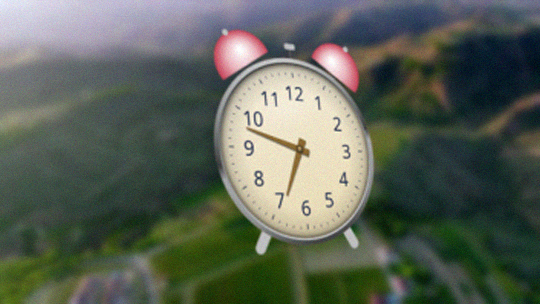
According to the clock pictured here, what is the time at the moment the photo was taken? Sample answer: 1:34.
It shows 6:48
